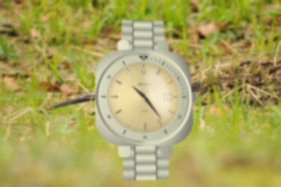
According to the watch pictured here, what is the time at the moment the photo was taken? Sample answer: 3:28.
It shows 10:24
